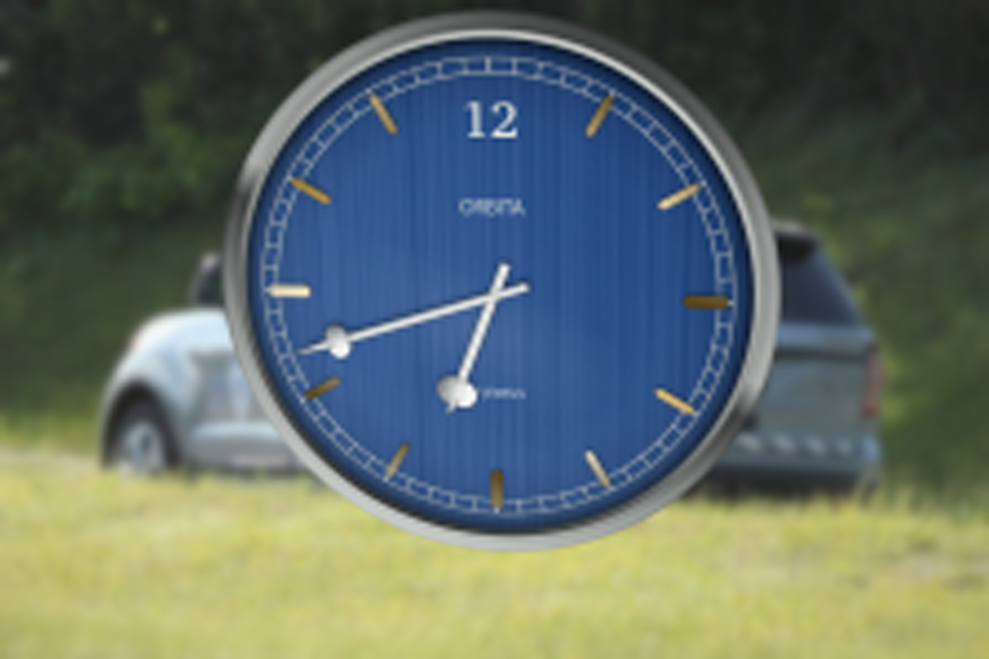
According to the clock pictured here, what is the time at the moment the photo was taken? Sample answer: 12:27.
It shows 6:42
